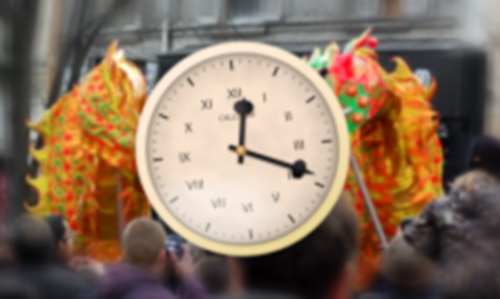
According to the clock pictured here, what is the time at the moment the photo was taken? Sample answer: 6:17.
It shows 12:19
